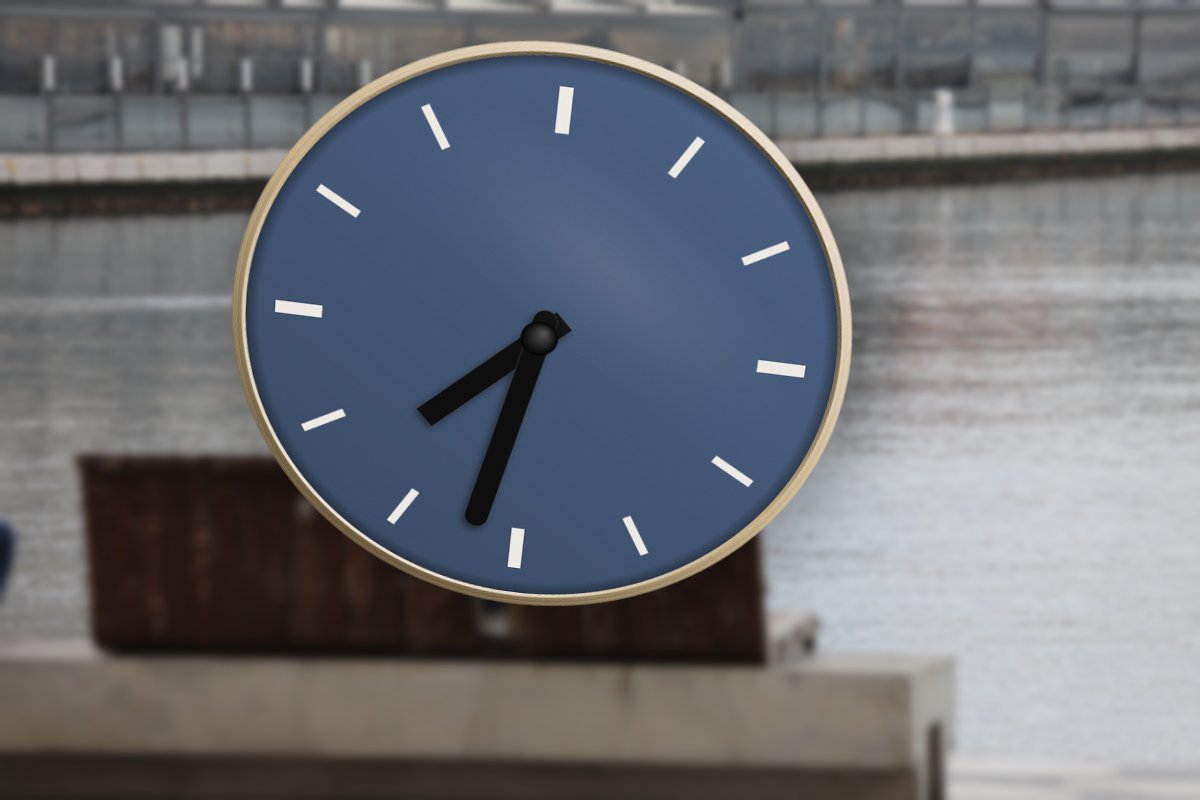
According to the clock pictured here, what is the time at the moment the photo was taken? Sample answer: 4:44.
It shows 7:32
